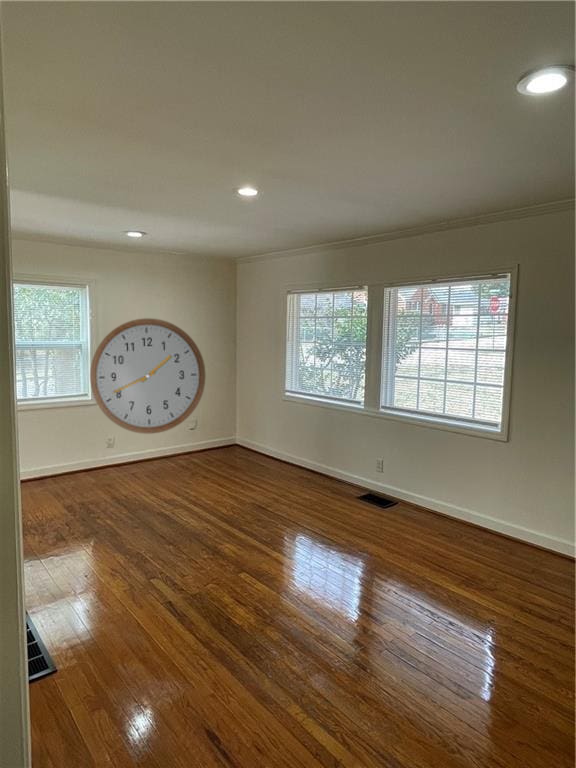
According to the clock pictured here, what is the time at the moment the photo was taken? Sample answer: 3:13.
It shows 1:41
